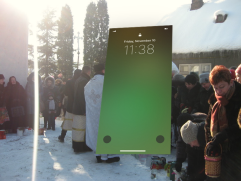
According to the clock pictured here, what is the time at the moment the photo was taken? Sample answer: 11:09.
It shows 11:38
